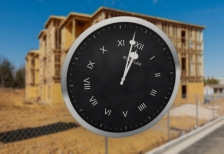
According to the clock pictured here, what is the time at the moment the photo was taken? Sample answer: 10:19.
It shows 11:58
